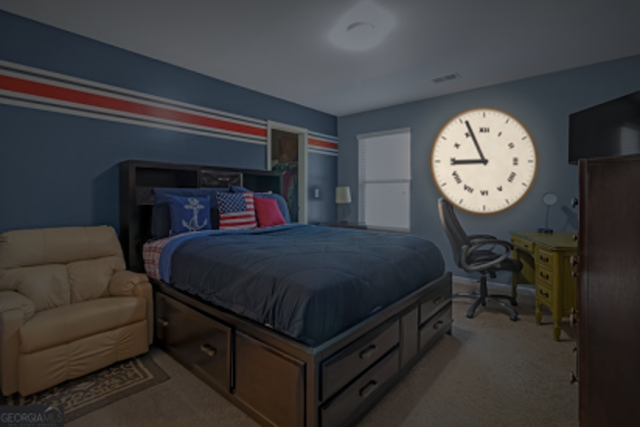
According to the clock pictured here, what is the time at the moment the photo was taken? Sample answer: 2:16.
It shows 8:56
